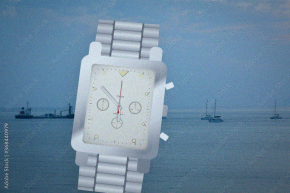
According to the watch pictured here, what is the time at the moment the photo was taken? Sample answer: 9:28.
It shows 5:52
